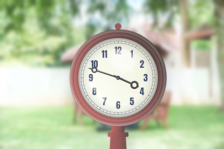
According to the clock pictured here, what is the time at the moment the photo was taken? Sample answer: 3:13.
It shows 3:48
